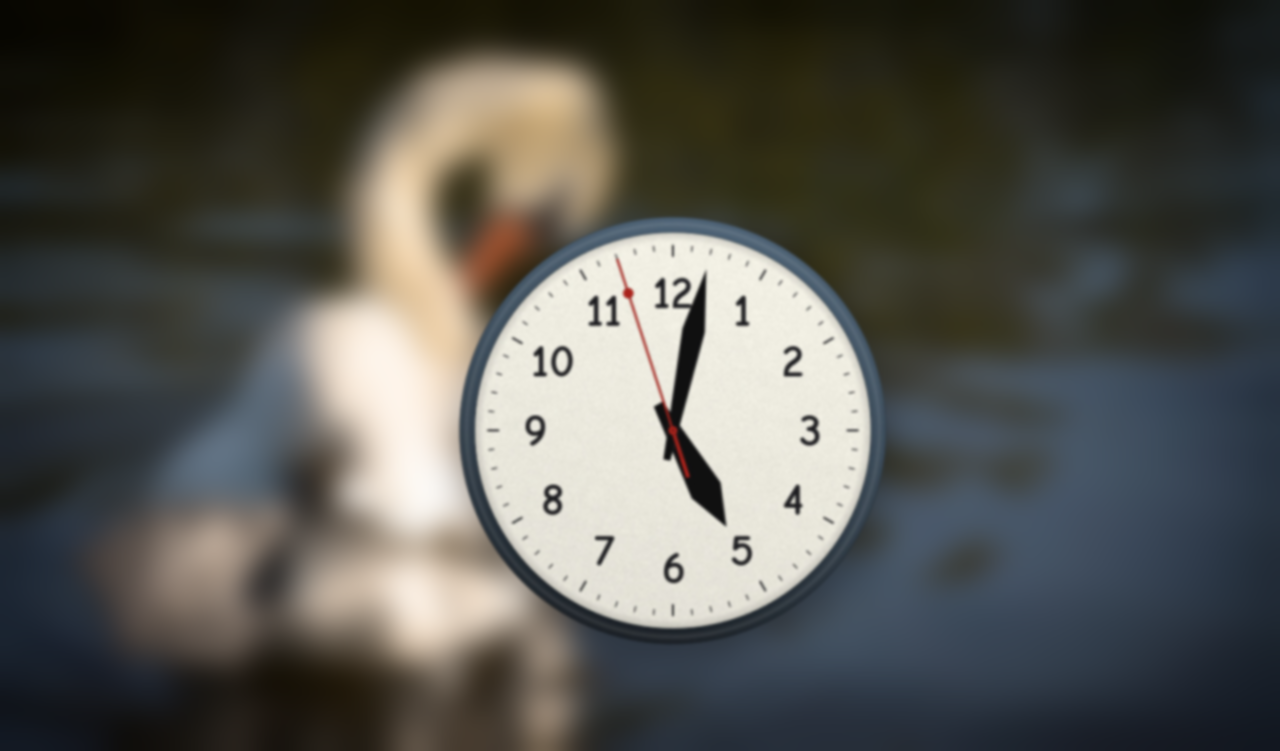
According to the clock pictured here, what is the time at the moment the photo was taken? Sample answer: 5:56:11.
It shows 5:01:57
